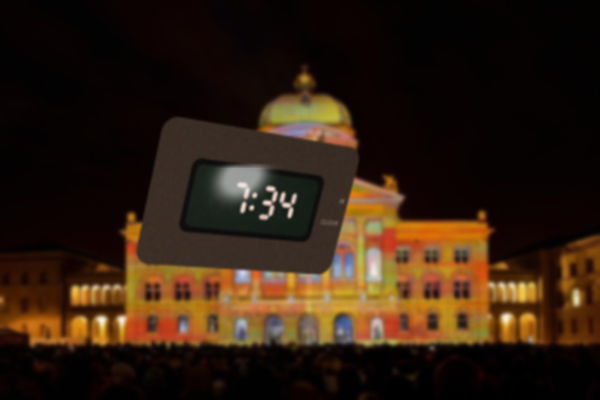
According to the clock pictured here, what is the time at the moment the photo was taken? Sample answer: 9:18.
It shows 7:34
